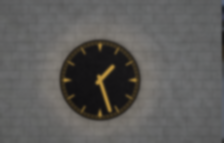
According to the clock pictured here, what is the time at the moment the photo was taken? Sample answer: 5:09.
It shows 1:27
